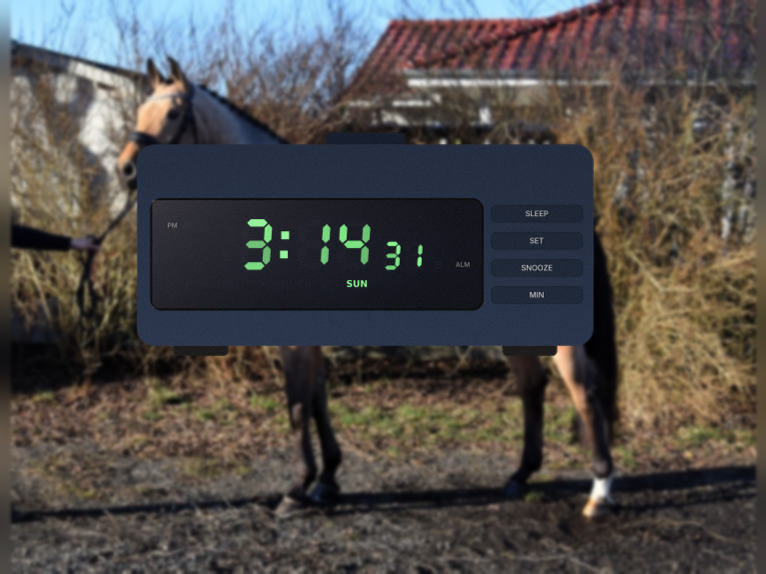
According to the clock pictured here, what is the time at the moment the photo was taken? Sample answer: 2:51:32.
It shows 3:14:31
